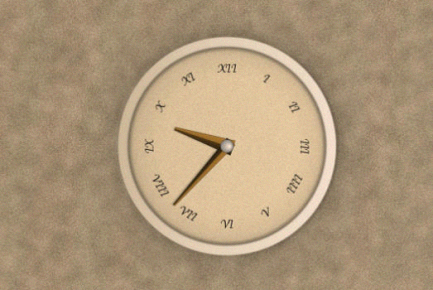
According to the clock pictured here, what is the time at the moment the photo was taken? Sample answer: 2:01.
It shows 9:37
